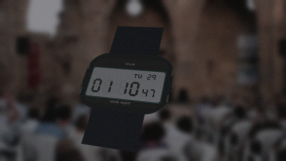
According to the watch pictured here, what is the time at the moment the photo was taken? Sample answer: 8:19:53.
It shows 1:10:47
